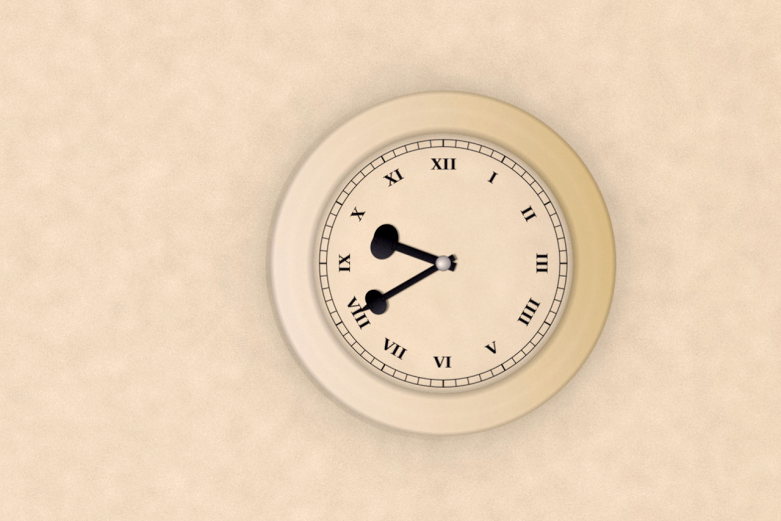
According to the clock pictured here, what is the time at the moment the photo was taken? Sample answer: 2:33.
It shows 9:40
